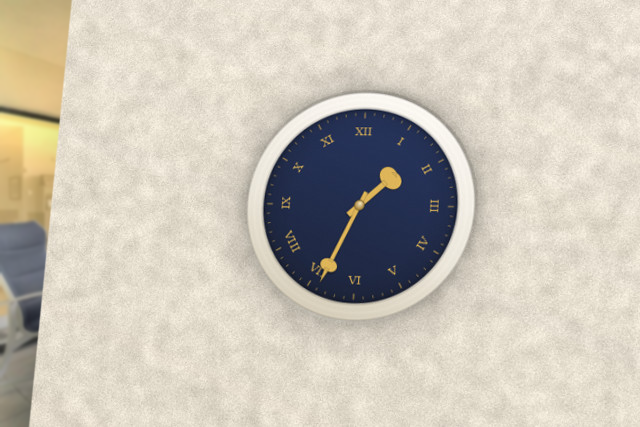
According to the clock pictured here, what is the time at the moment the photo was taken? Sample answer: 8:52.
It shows 1:34
